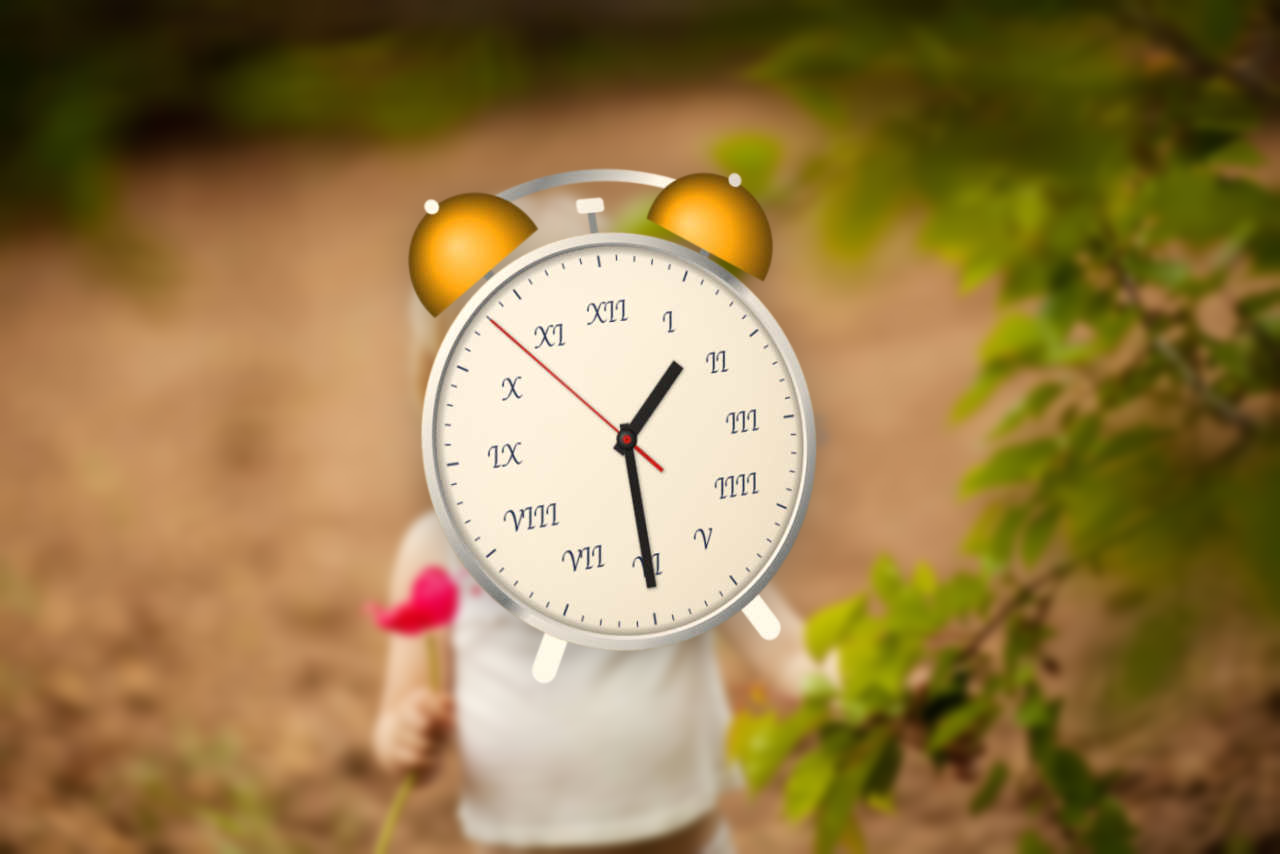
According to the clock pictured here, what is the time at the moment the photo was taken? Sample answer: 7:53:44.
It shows 1:29:53
